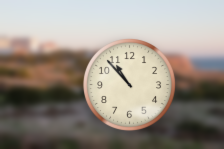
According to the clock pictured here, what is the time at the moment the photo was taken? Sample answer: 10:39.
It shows 10:53
